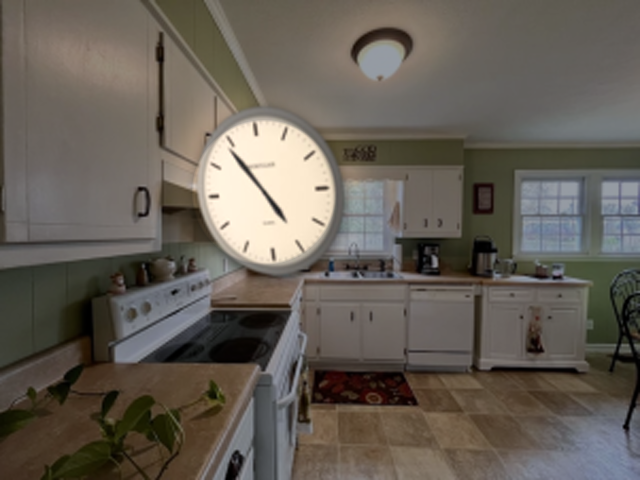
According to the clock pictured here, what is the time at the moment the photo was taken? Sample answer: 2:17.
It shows 4:54
